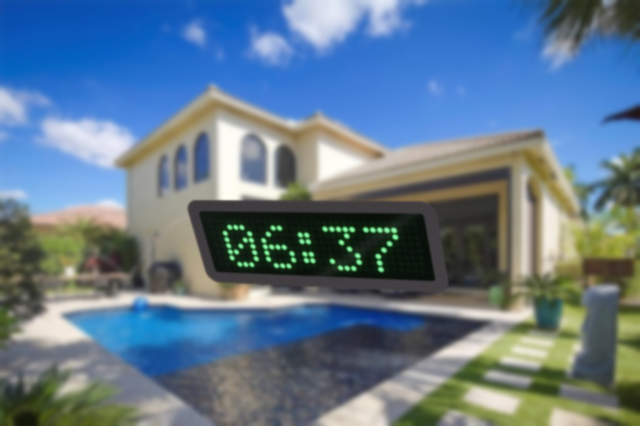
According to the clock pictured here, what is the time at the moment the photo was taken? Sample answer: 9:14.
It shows 6:37
